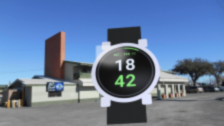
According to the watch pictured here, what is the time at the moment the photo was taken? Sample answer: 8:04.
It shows 18:42
